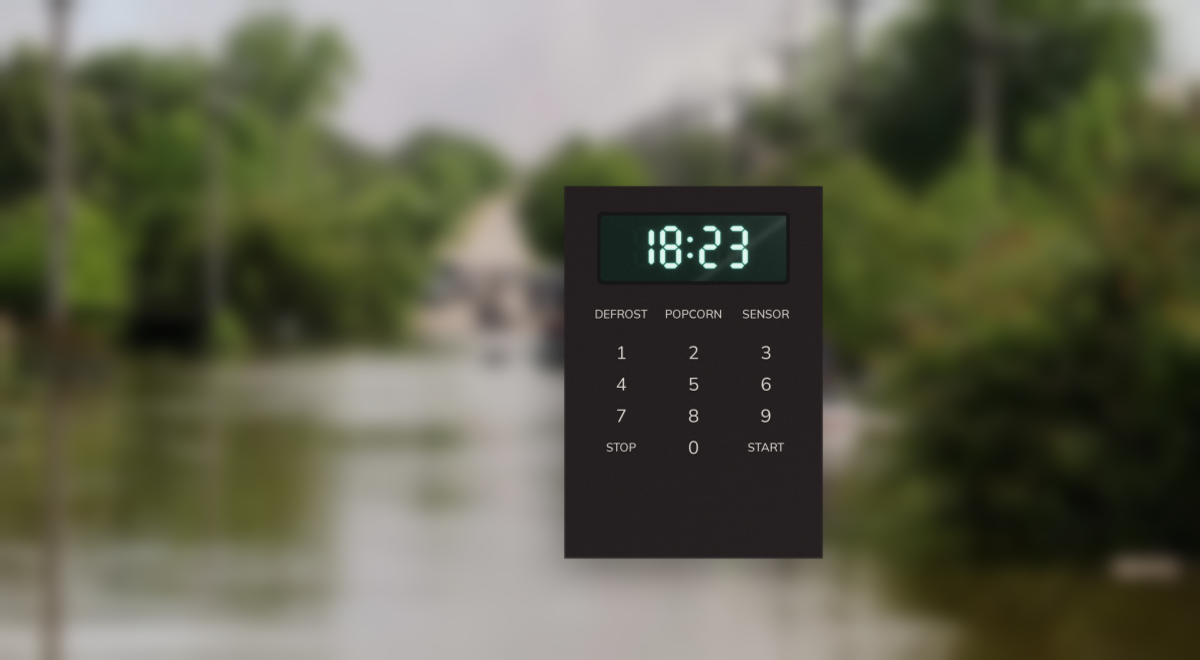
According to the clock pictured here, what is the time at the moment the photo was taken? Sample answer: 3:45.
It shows 18:23
